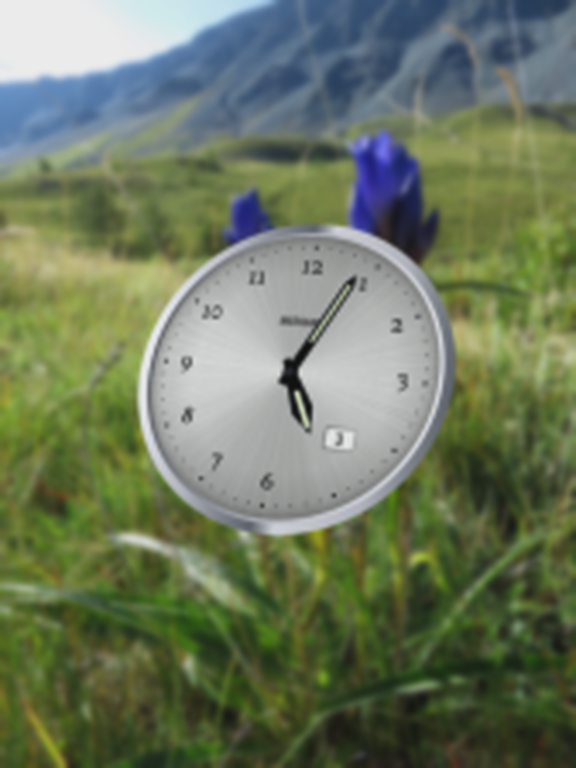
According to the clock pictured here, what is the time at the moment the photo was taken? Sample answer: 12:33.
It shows 5:04
